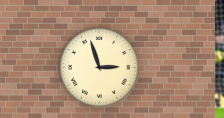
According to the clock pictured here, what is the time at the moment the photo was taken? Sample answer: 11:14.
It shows 2:57
